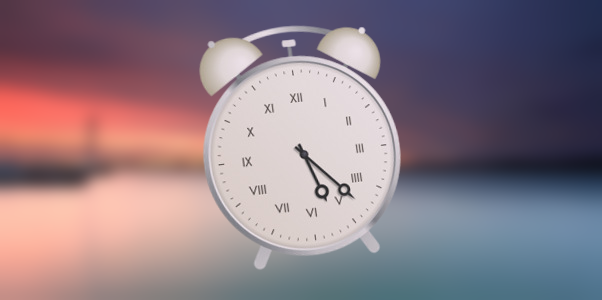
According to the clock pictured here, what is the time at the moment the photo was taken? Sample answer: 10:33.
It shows 5:23
